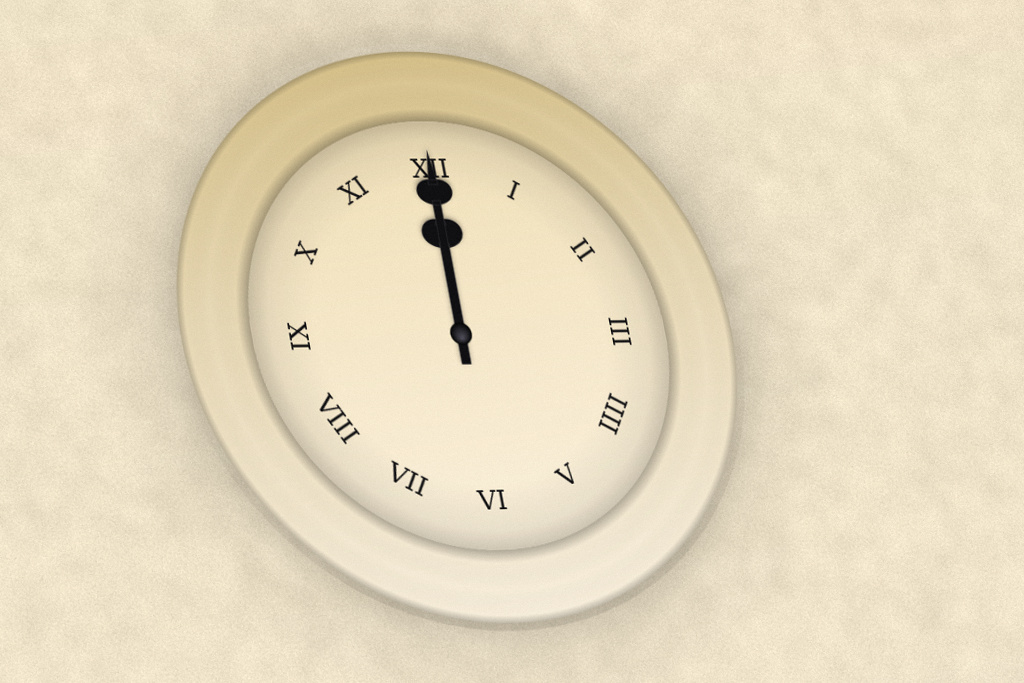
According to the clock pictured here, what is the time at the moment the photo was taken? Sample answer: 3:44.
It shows 12:00
